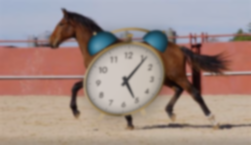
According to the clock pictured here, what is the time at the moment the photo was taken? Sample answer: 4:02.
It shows 5:06
